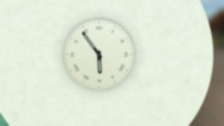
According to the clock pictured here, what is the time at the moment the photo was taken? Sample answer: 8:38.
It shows 5:54
